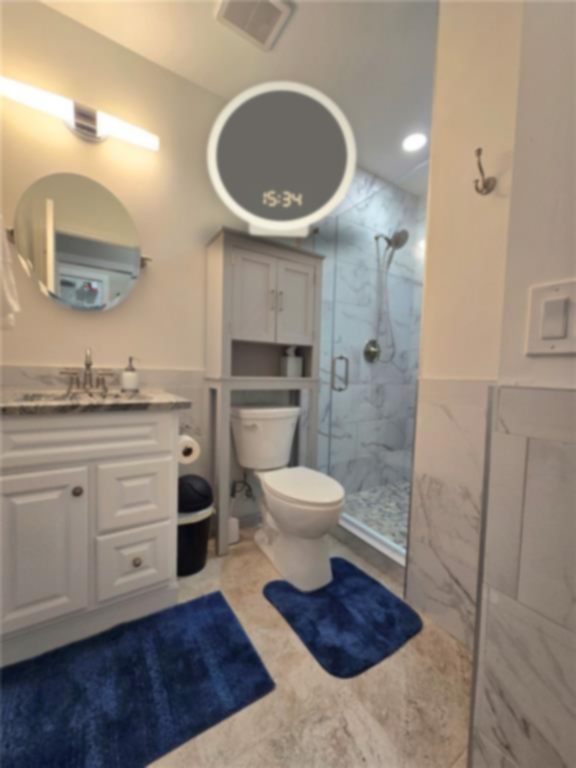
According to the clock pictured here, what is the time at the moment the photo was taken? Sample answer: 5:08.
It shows 15:34
